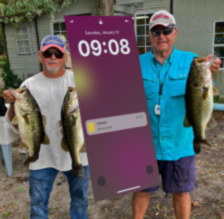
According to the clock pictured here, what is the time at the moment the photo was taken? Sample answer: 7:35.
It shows 9:08
